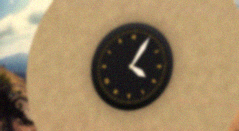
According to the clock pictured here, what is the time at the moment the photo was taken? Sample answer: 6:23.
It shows 4:05
